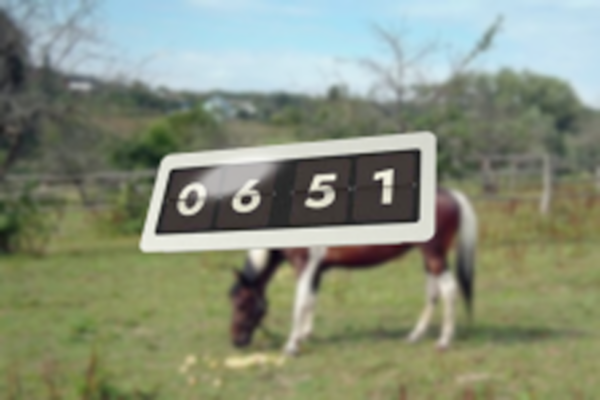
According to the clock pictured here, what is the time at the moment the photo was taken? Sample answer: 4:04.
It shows 6:51
